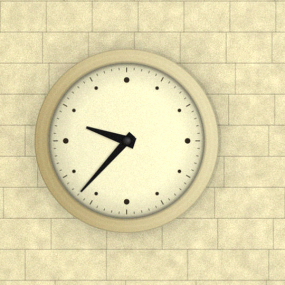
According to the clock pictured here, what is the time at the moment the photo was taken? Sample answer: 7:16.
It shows 9:37
